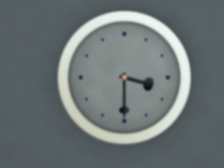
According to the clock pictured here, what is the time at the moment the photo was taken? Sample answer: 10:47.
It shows 3:30
